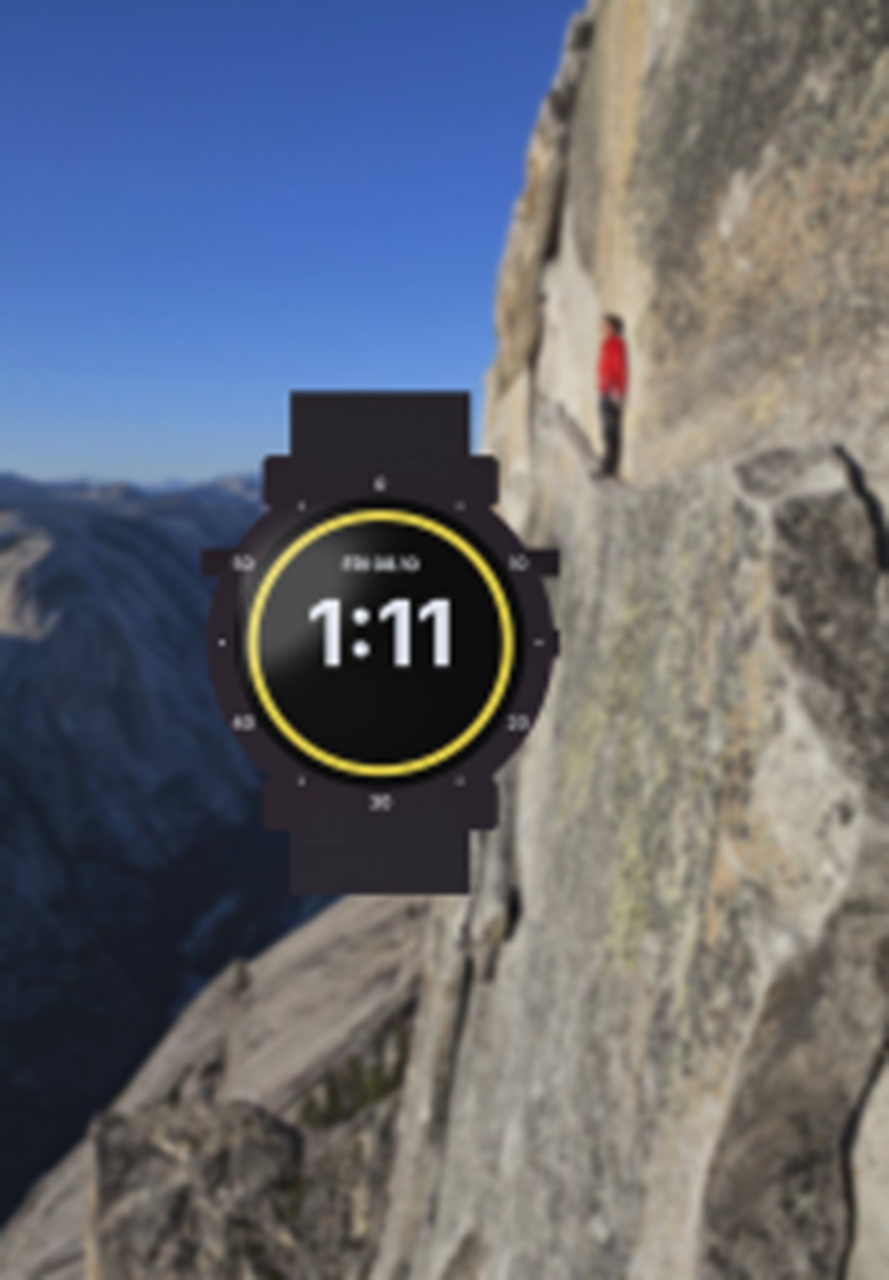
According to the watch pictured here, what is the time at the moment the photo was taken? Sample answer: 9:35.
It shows 1:11
